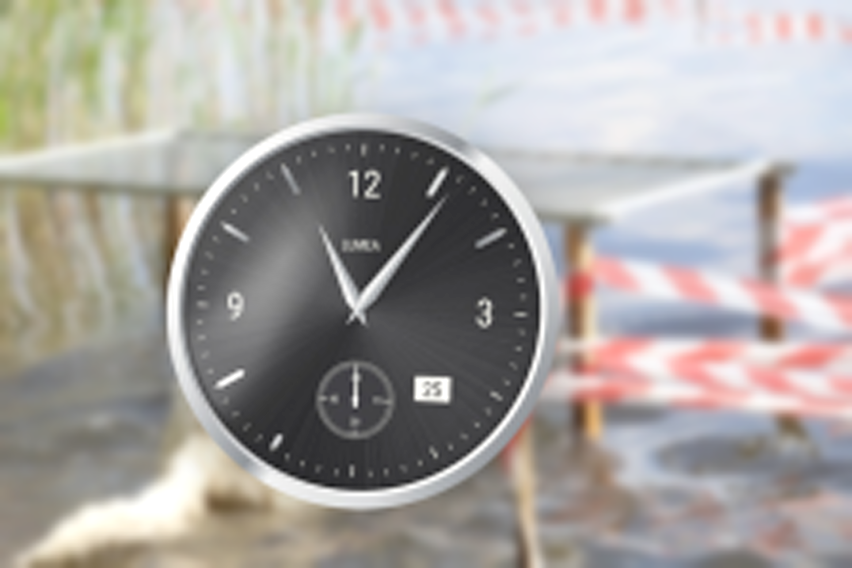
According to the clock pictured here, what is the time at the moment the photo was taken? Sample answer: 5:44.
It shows 11:06
